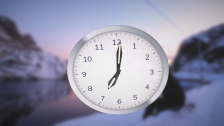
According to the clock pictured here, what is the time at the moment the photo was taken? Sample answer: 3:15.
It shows 7:01
